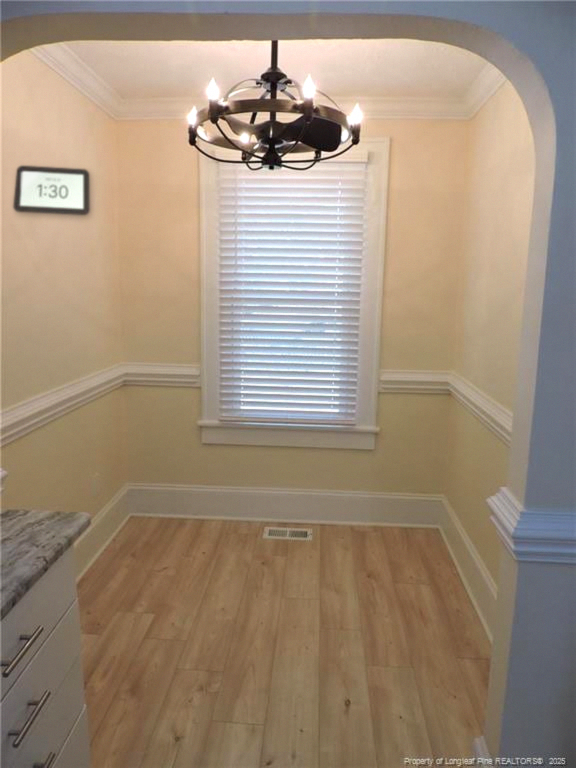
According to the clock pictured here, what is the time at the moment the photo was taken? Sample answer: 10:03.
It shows 1:30
